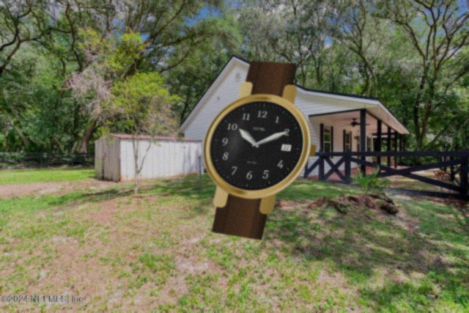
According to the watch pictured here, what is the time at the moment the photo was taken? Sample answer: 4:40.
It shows 10:10
